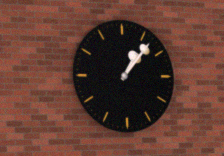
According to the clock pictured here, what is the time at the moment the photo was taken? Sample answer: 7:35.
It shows 1:07
